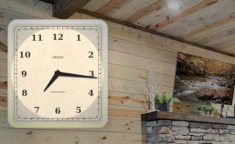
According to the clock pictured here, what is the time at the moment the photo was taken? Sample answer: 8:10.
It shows 7:16
